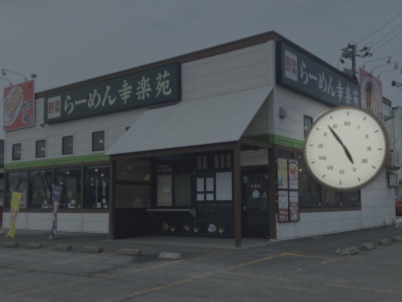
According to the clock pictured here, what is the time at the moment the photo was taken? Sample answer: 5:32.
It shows 4:53
